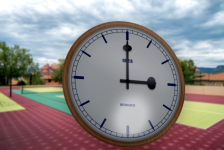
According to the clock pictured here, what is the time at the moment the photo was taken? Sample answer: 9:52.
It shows 3:00
